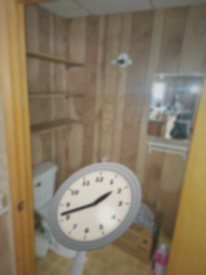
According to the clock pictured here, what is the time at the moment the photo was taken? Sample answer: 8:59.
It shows 1:42
